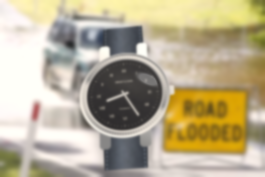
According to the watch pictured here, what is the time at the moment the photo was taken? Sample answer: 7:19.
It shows 8:25
